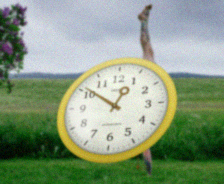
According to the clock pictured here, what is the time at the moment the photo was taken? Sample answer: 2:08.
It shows 12:51
